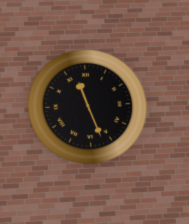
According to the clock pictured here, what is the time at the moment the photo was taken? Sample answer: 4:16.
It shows 11:27
